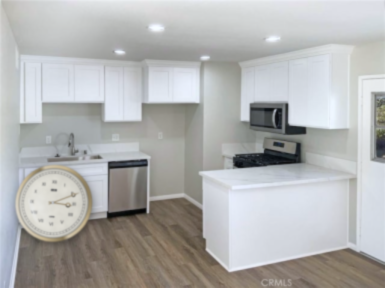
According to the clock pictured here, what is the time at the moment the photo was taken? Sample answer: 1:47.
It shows 3:11
